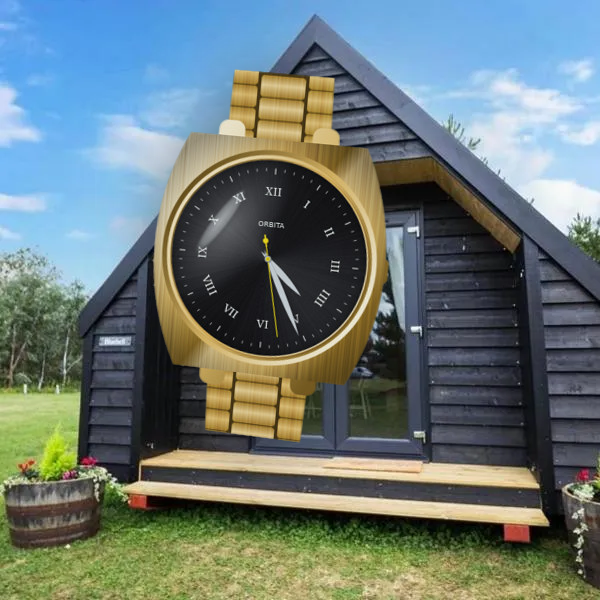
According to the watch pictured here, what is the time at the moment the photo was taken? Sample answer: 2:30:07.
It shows 4:25:28
